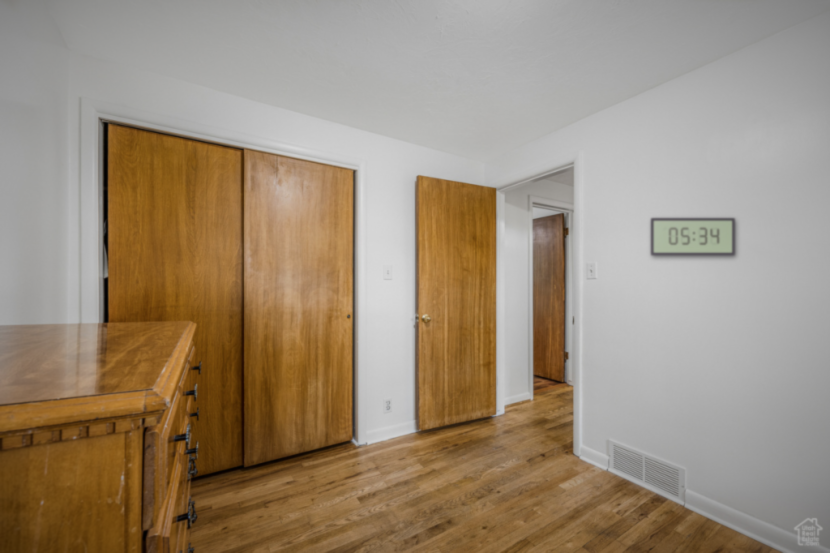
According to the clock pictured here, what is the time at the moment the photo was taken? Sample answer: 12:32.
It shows 5:34
